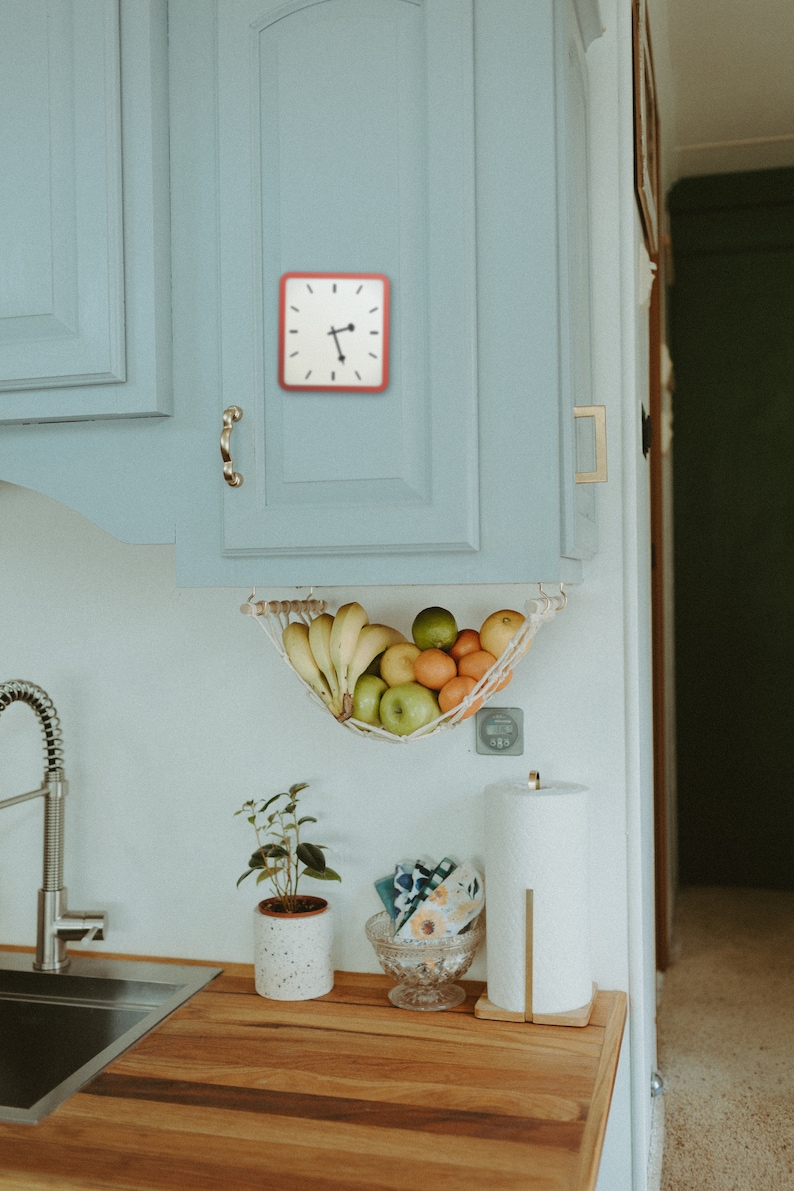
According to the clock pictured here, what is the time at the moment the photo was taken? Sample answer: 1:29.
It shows 2:27
